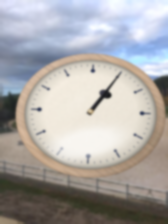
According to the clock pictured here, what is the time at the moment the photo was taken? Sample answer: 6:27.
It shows 1:05
